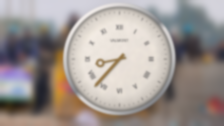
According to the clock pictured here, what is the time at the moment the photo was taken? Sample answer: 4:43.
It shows 8:37
